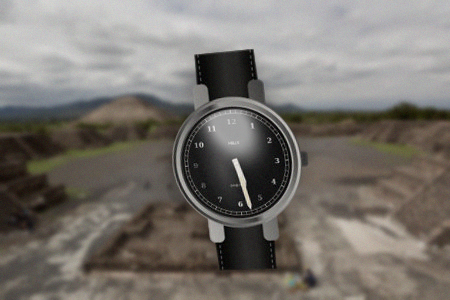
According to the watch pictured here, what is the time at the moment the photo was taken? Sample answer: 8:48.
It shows 5:28
